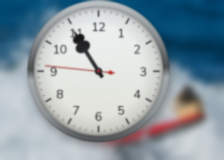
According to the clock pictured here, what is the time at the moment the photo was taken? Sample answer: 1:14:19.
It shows 10:54:46
